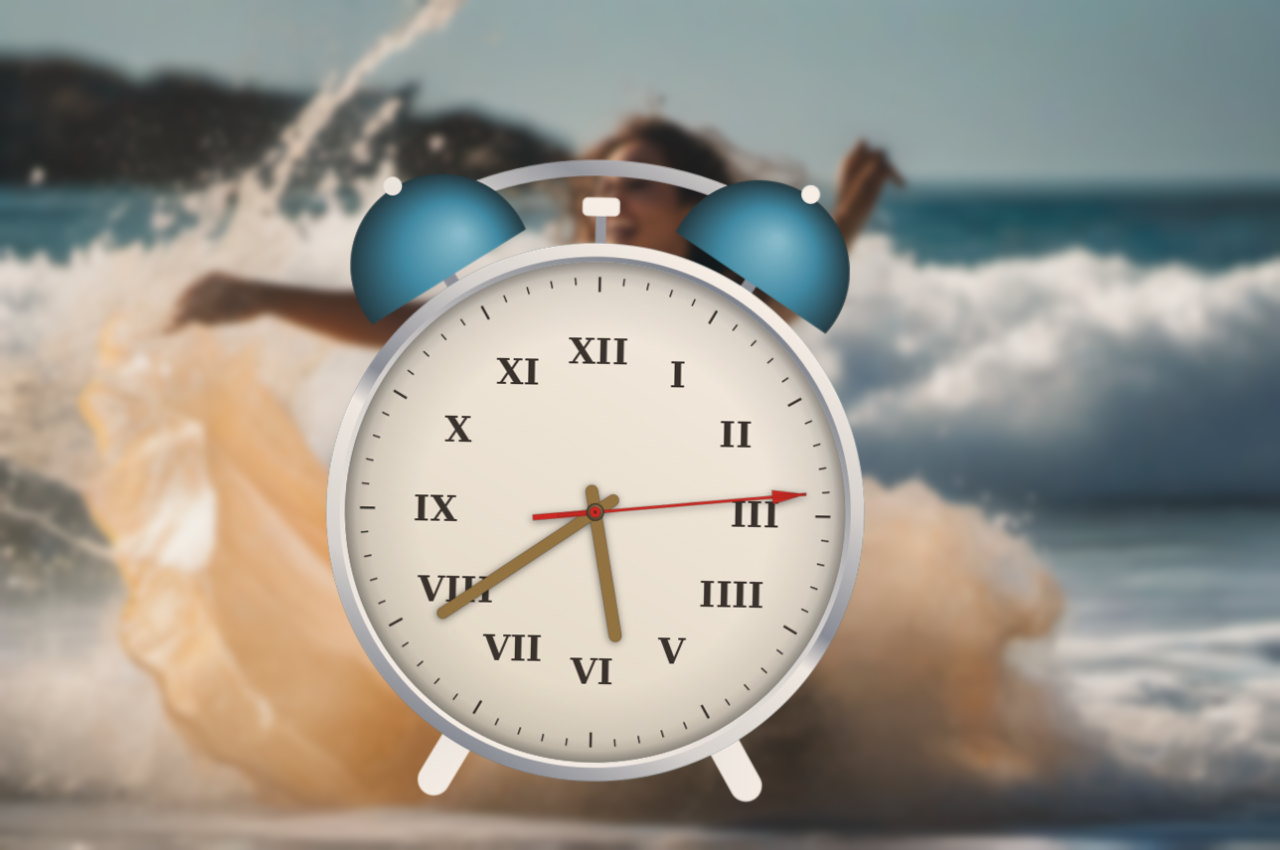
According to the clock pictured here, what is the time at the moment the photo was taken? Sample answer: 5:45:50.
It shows 5:39:14
